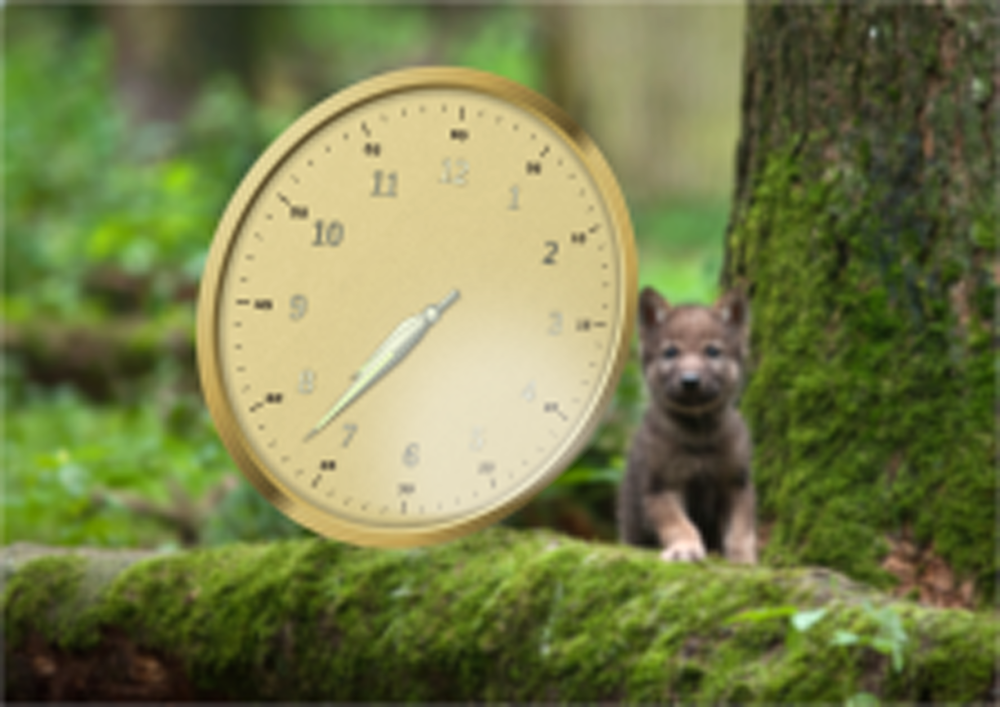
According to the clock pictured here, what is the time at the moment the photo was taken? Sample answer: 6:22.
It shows 7:37
